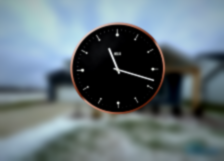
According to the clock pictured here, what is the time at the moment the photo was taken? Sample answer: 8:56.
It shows 11:18
